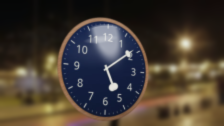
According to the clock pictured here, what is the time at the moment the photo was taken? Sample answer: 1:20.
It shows 5:09
